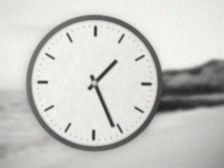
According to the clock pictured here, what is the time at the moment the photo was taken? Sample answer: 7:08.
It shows 1:26
